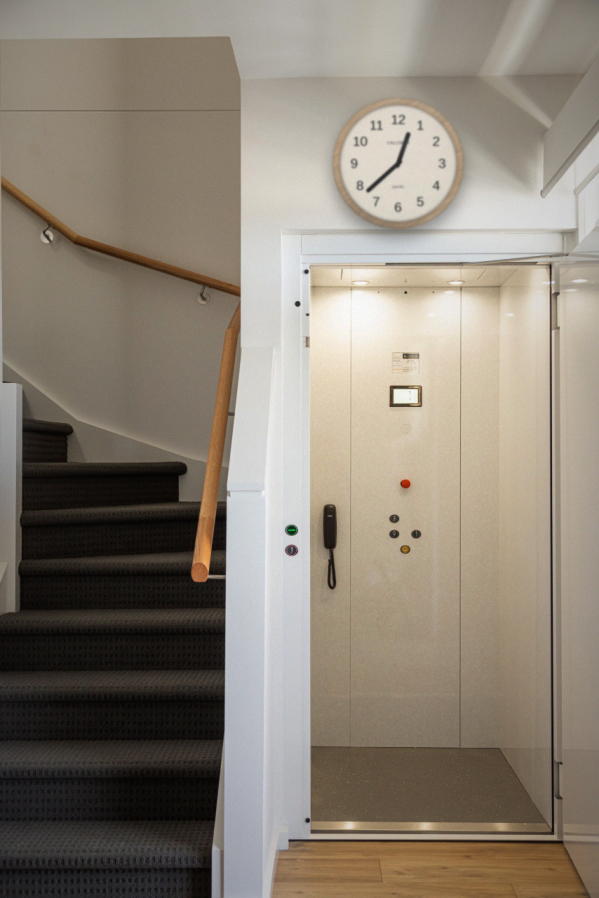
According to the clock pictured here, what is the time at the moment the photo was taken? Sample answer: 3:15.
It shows 12:38
